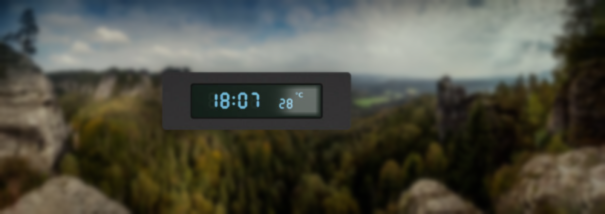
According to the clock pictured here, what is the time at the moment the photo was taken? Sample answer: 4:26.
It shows 18:07
